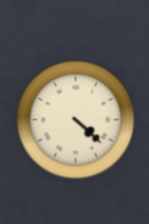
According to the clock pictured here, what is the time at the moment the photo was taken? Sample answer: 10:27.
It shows 4:22
